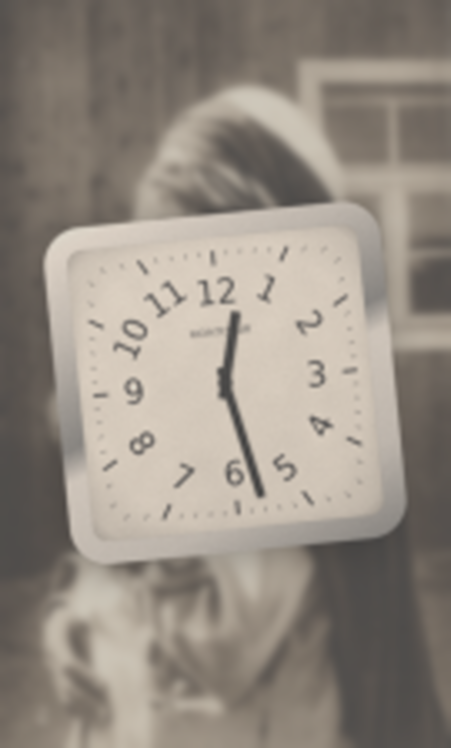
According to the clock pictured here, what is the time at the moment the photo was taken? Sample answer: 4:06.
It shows 12:28
